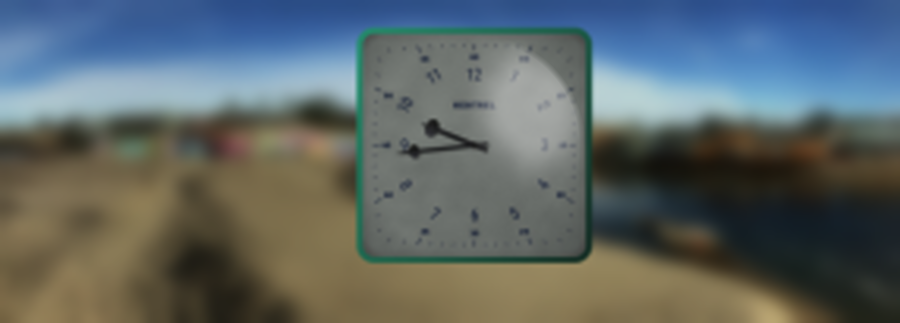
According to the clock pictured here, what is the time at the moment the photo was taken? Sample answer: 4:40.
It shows 9:44
